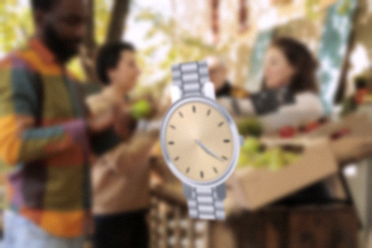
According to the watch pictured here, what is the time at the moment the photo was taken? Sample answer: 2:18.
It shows 4:21
